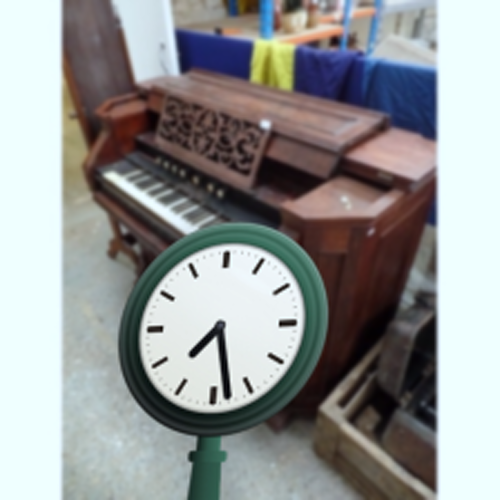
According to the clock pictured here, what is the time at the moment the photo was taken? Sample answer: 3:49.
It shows 7:28
